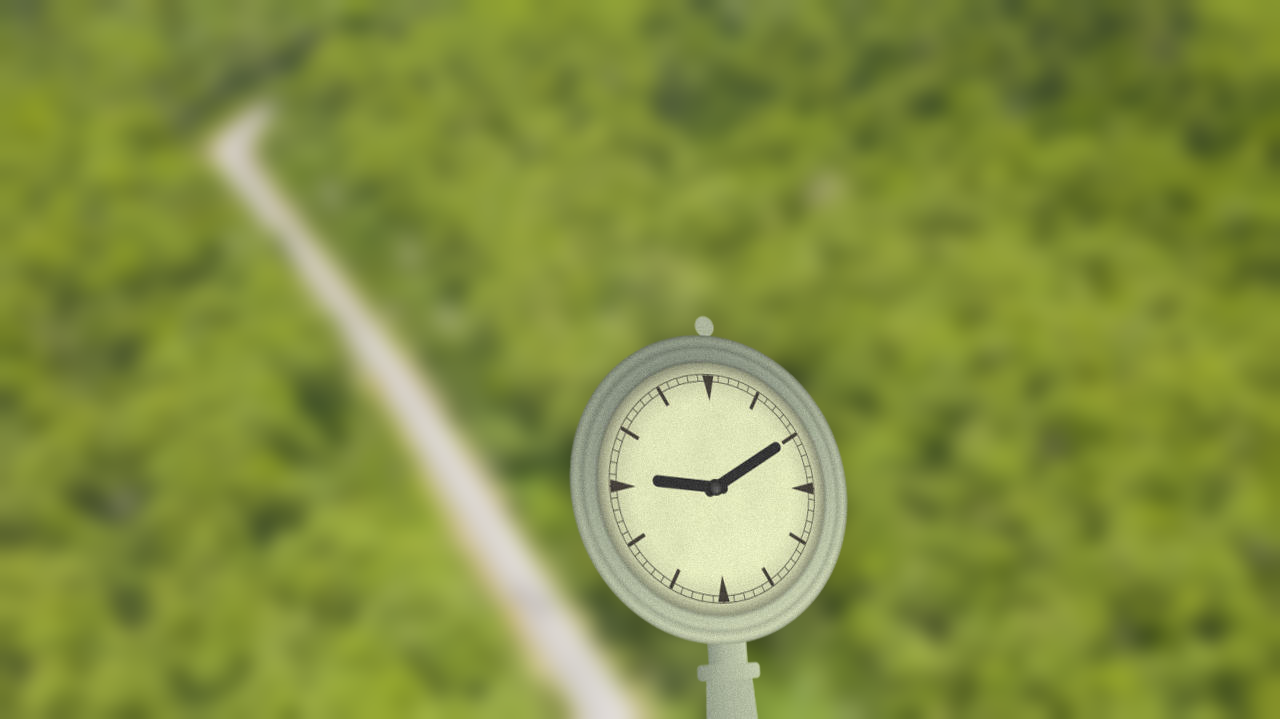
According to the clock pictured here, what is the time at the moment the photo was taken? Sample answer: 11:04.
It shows 9:10
